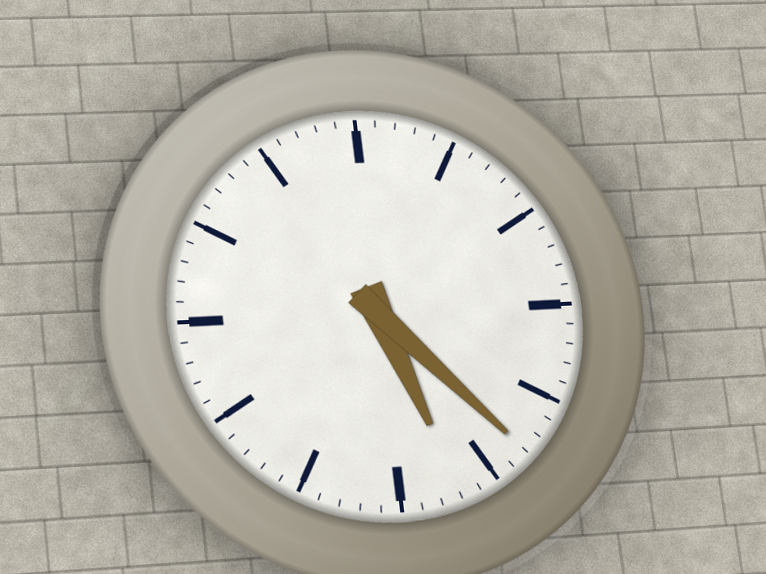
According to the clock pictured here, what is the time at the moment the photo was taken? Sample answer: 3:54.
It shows 5:23
